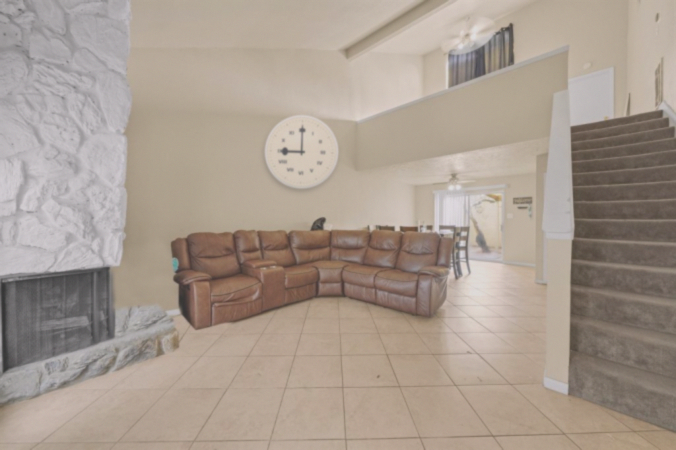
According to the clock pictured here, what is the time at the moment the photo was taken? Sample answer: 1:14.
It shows 9:00
